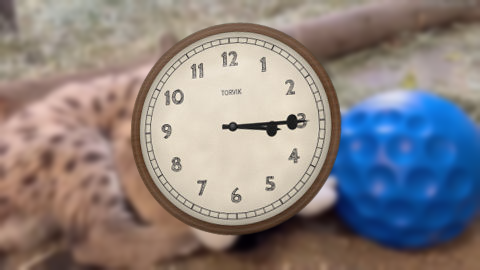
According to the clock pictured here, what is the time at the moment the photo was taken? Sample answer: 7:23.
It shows 3:15
